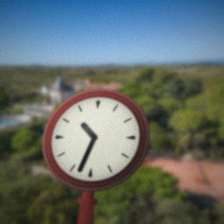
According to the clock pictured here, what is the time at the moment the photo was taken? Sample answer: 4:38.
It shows 10:33
